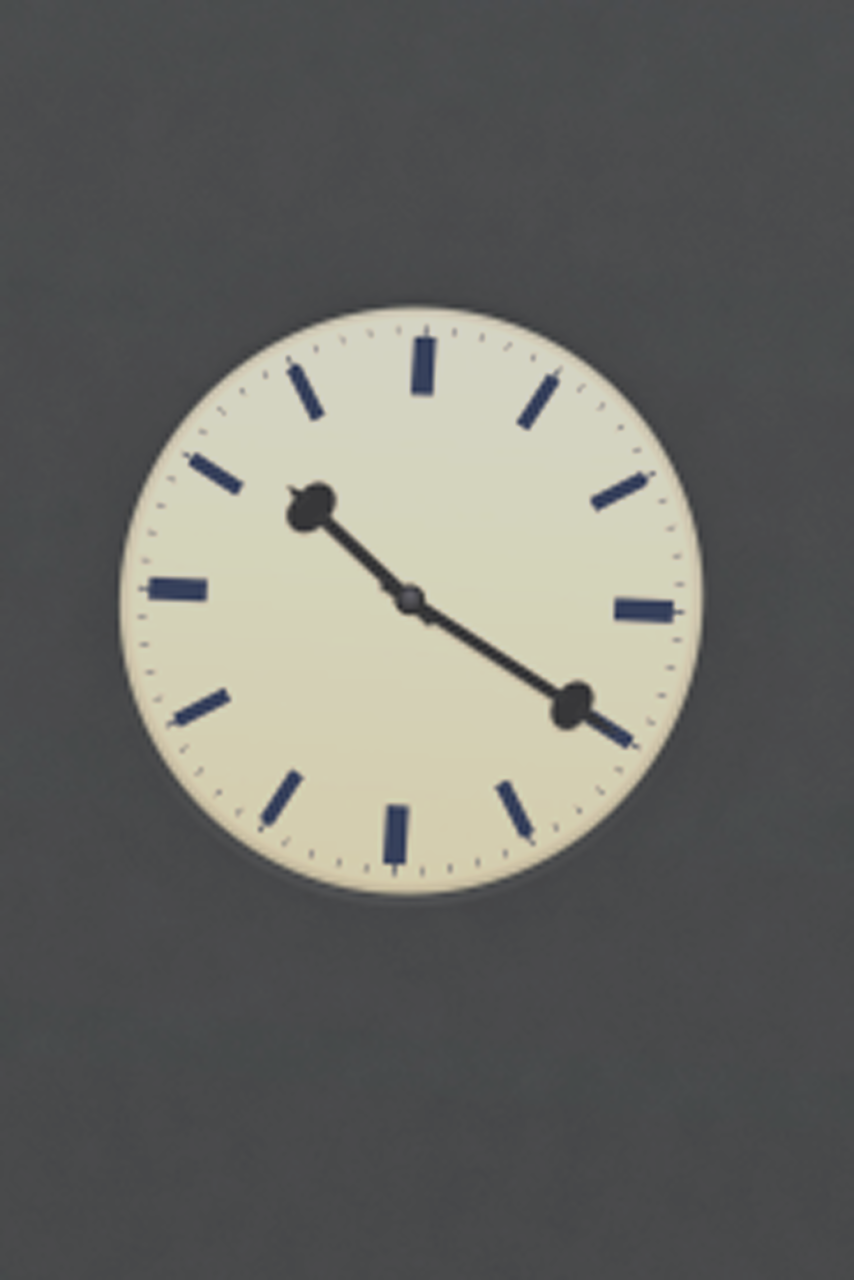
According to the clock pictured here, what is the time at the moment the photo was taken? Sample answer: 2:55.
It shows 10:20
